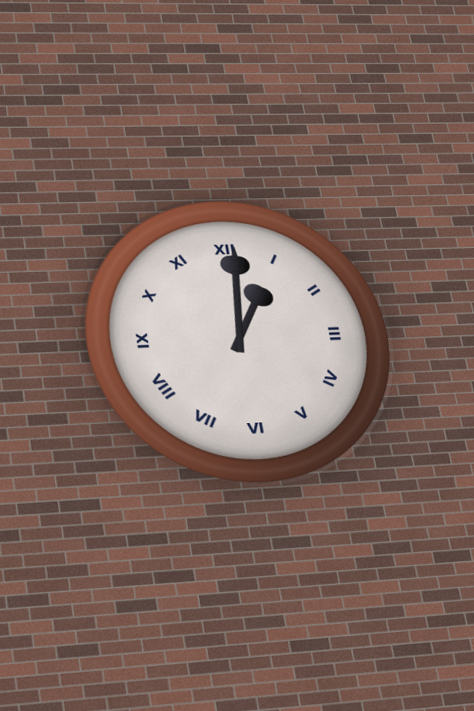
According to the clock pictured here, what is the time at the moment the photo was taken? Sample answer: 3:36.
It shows 1:01
